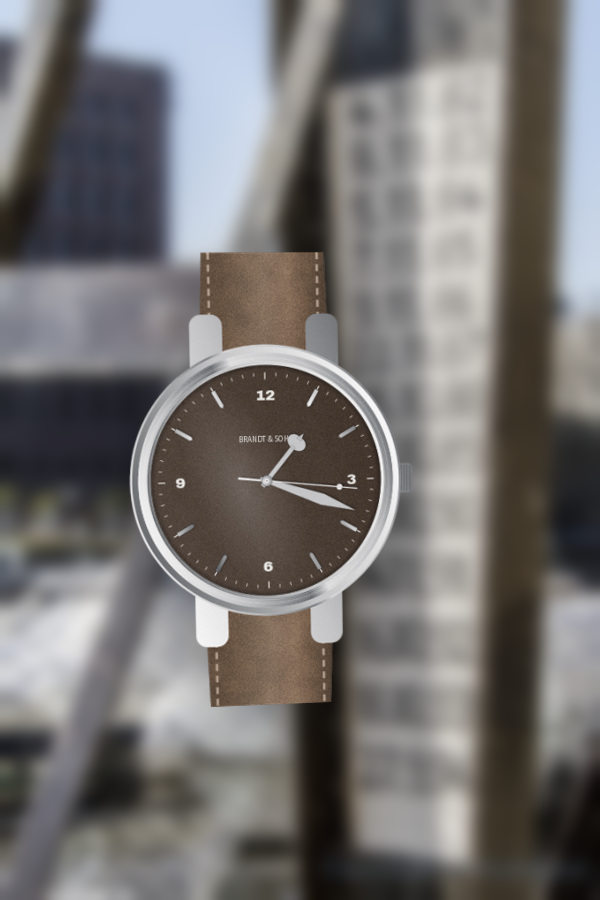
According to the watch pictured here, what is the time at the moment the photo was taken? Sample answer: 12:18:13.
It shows 1:18:16
